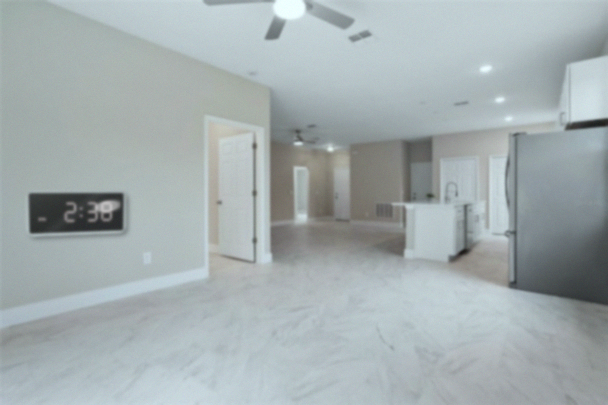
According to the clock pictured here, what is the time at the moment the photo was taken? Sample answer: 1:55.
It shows 2:38
